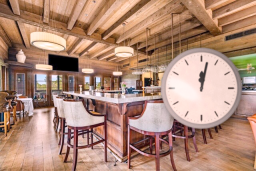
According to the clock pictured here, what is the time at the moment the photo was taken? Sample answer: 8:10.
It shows 12:02
